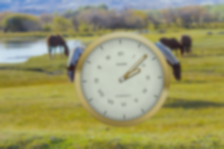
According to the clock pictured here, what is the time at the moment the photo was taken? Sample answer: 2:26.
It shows 2:08
